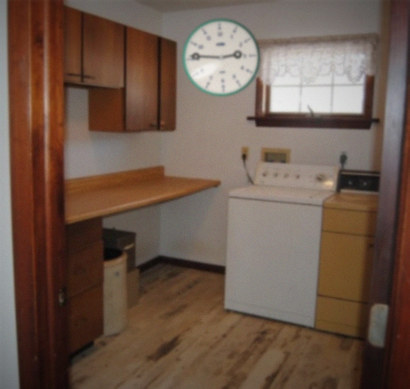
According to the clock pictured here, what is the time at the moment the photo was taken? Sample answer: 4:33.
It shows 2:46
